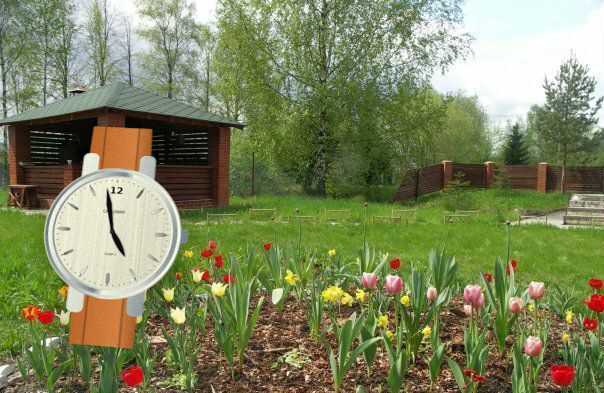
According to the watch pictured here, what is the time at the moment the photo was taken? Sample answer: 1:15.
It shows 4:58
